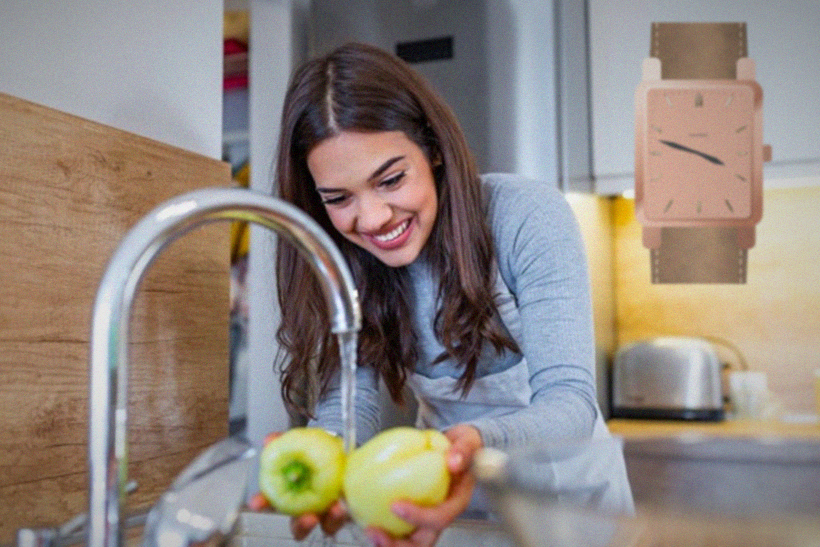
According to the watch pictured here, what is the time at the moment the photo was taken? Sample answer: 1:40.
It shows 3:48
